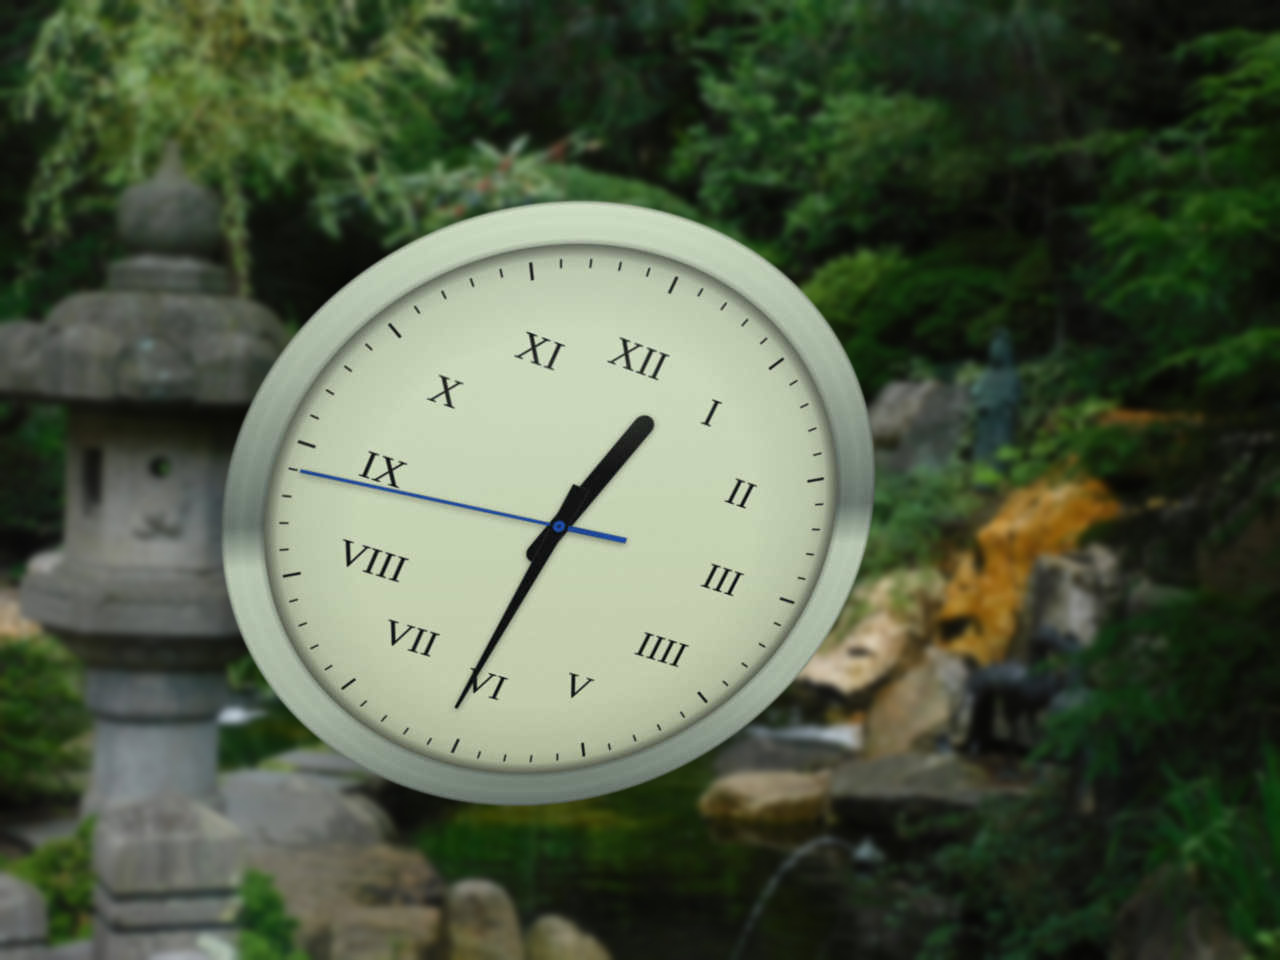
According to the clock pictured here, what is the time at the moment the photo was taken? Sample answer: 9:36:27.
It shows 12:30:44
